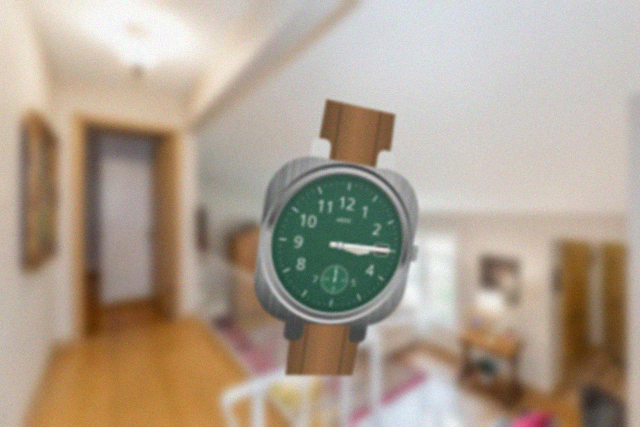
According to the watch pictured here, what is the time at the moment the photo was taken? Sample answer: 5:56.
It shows 3:15
